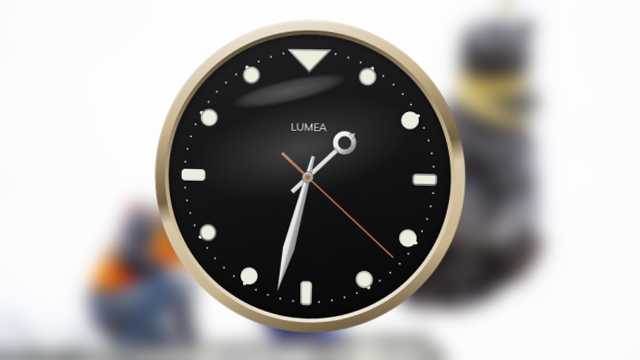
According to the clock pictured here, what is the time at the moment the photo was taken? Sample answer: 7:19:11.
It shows 1:32:22
